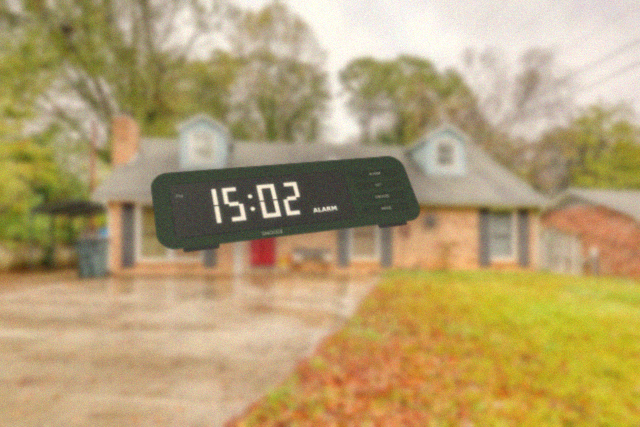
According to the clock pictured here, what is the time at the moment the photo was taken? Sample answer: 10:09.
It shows 15:02
